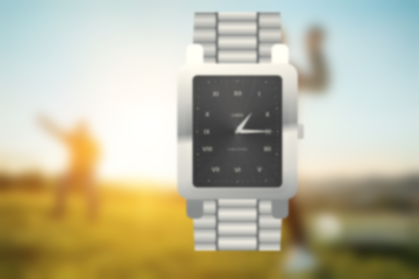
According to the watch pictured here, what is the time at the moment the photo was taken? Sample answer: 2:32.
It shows 1:15
